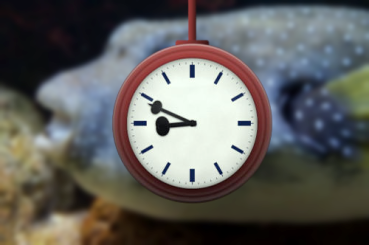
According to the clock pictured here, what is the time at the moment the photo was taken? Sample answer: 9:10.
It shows 8:49
